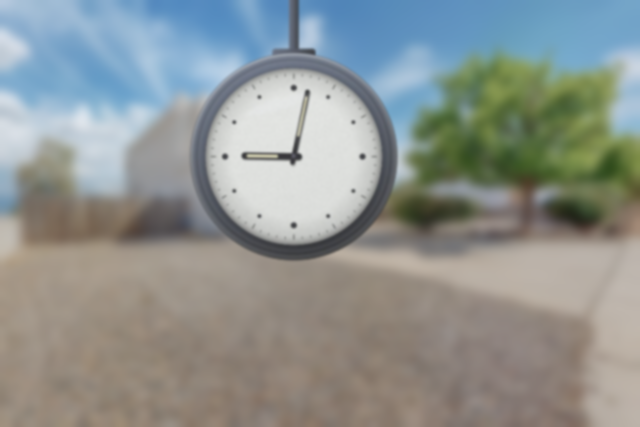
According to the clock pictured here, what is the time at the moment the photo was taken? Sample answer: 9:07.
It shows 9:02
